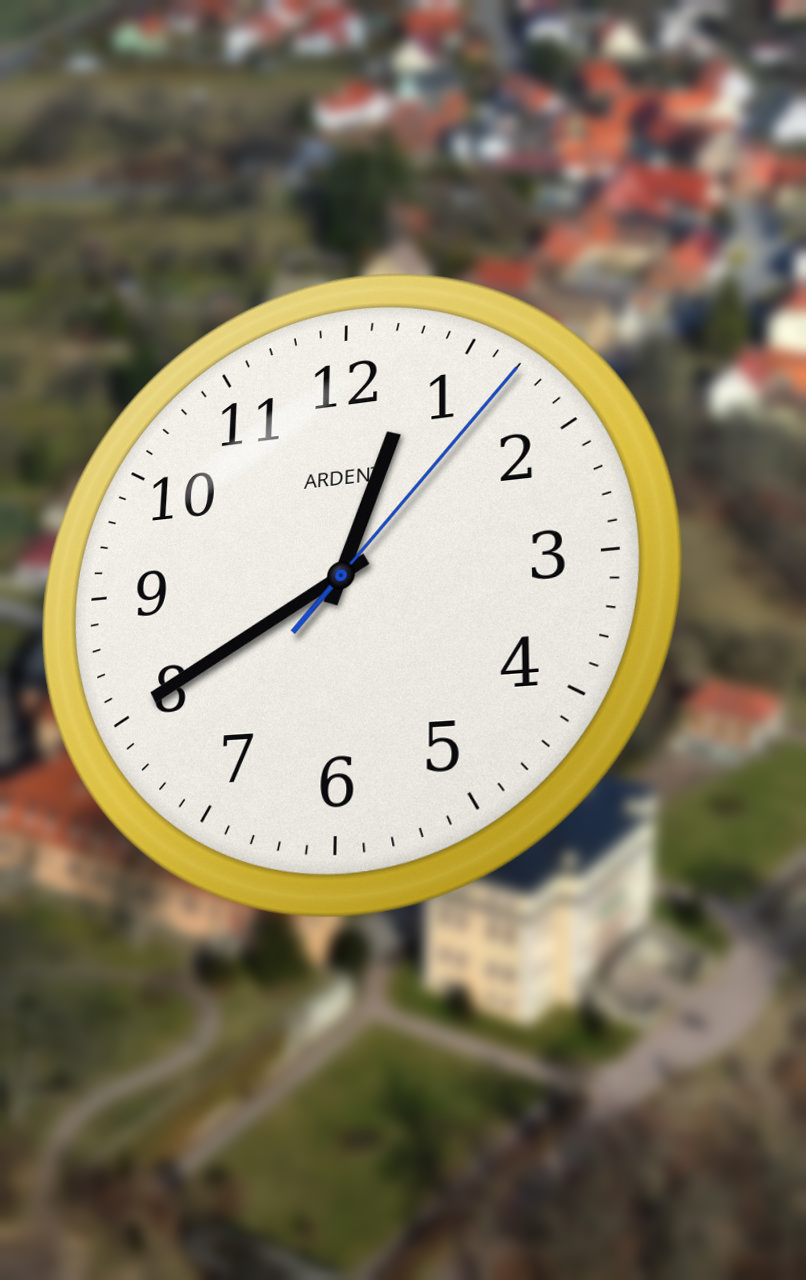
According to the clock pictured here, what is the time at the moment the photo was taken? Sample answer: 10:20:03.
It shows 12:40:07
